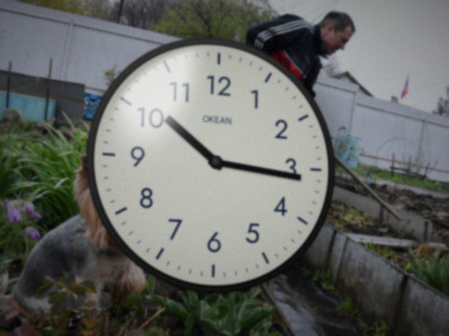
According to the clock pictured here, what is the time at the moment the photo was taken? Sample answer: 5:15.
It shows 10:16
